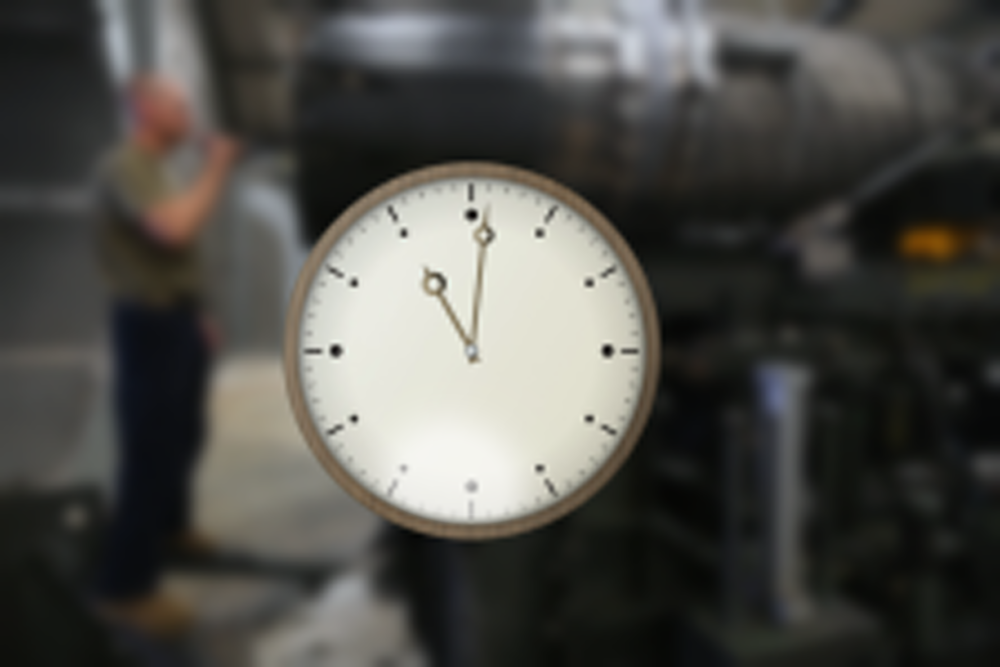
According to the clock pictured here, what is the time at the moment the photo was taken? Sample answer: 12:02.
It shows 11:01
